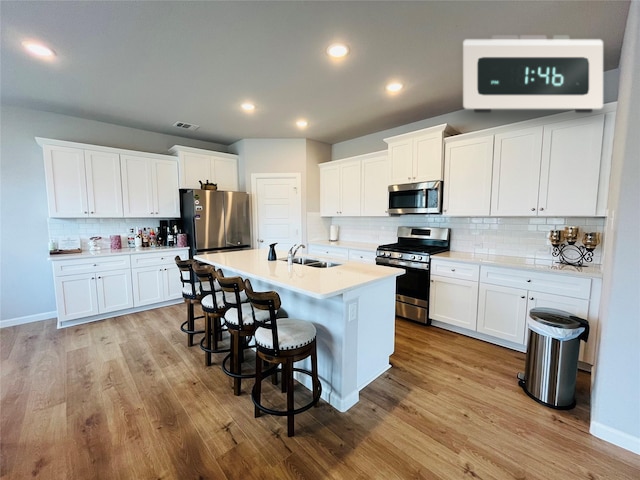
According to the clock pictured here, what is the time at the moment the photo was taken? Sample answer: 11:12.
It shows 1:46
